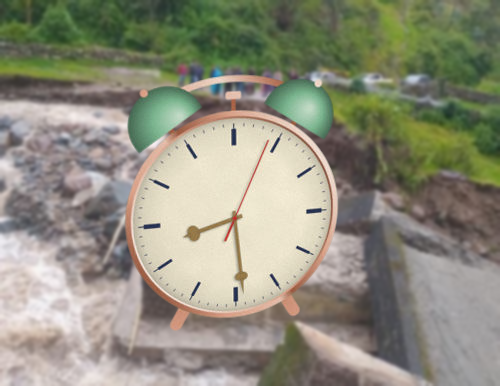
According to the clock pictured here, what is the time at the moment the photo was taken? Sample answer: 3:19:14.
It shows 8:29:04
